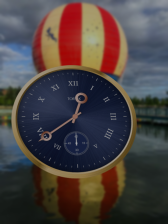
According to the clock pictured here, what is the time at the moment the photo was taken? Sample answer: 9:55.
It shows 12:39
